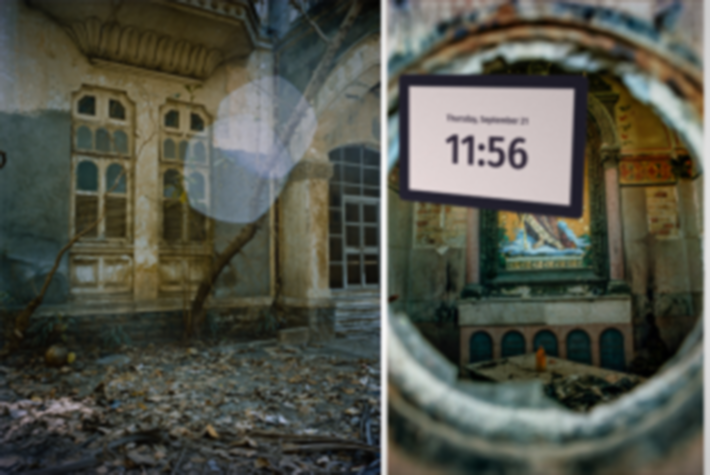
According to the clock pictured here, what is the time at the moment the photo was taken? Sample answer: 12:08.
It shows 11:56
